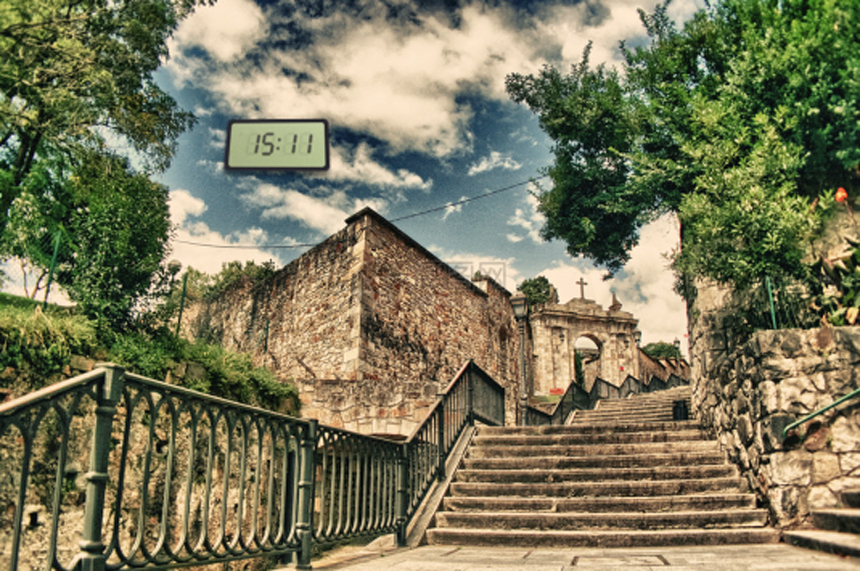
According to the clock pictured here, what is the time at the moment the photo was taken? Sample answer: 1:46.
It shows 15:11
